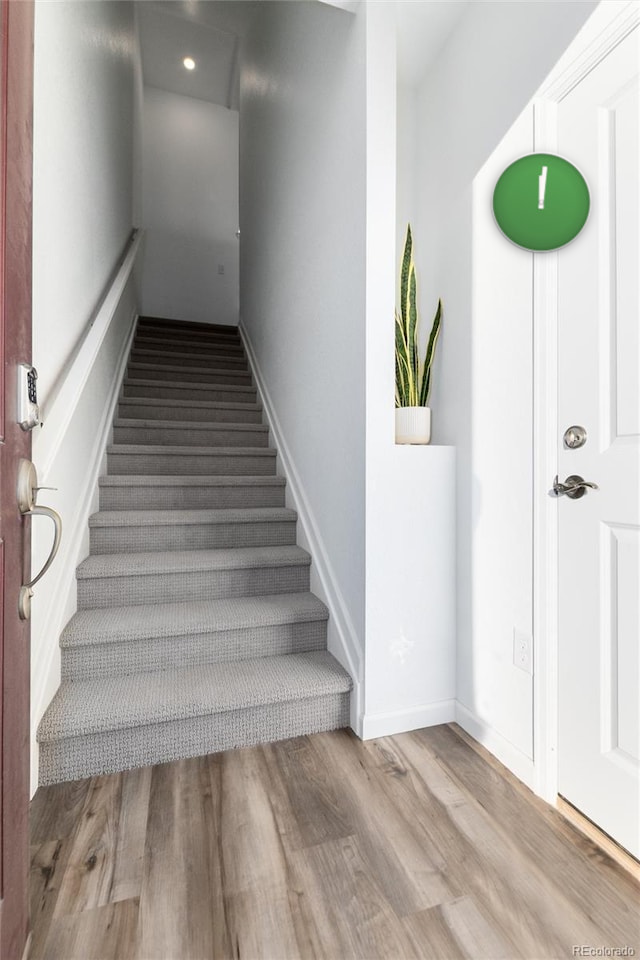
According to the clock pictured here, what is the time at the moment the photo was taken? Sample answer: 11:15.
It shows 12:01
